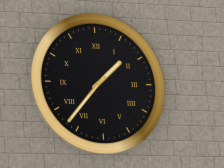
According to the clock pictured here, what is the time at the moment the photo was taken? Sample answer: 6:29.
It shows 1:37
